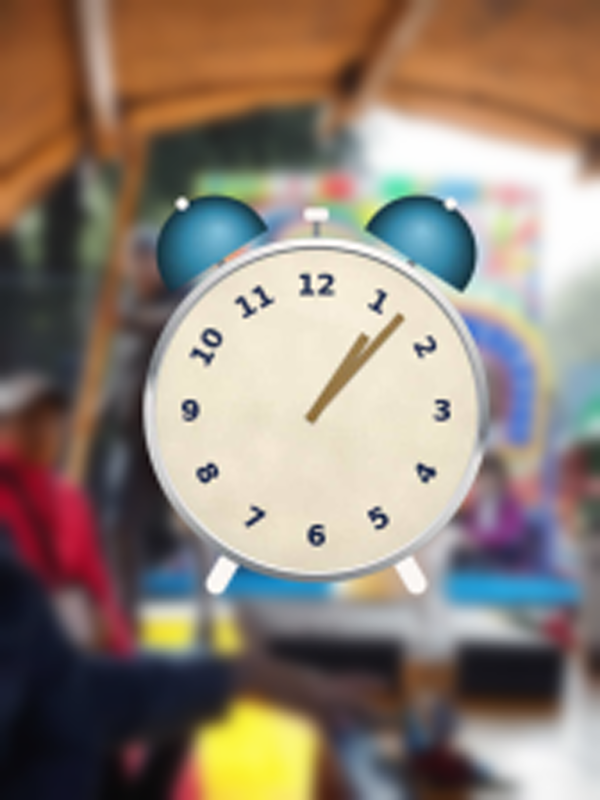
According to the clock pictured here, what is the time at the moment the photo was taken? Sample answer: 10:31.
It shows 1:07
